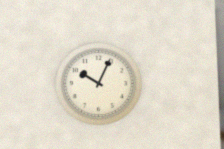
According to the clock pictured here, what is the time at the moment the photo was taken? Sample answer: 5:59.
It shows 10:04
